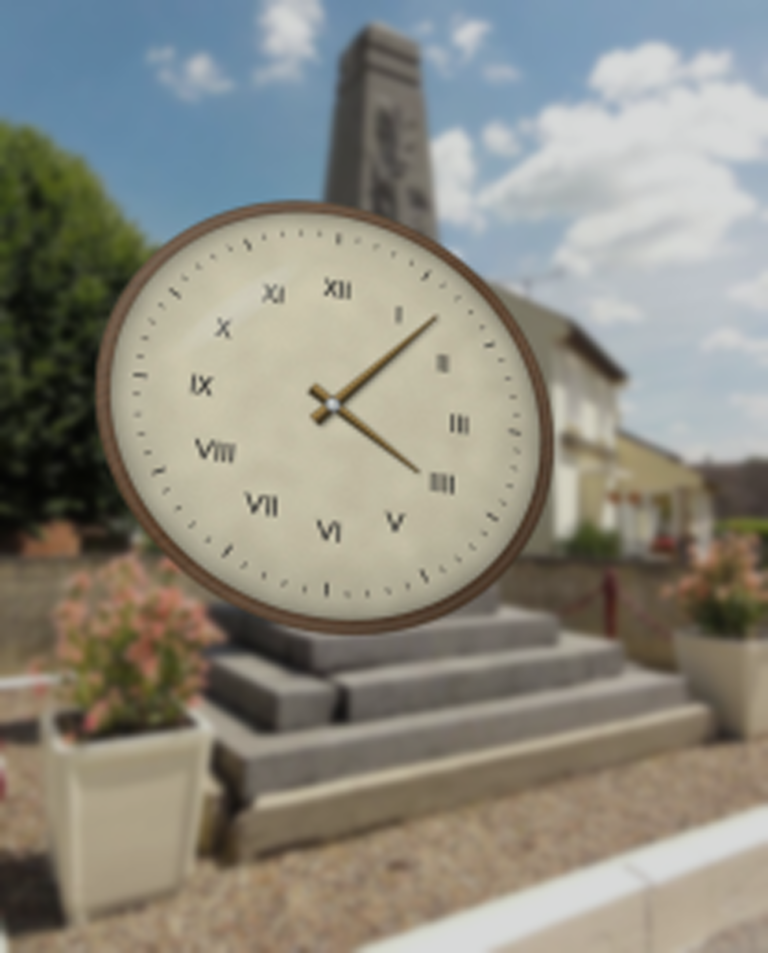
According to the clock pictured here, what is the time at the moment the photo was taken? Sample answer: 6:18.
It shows 4:07
